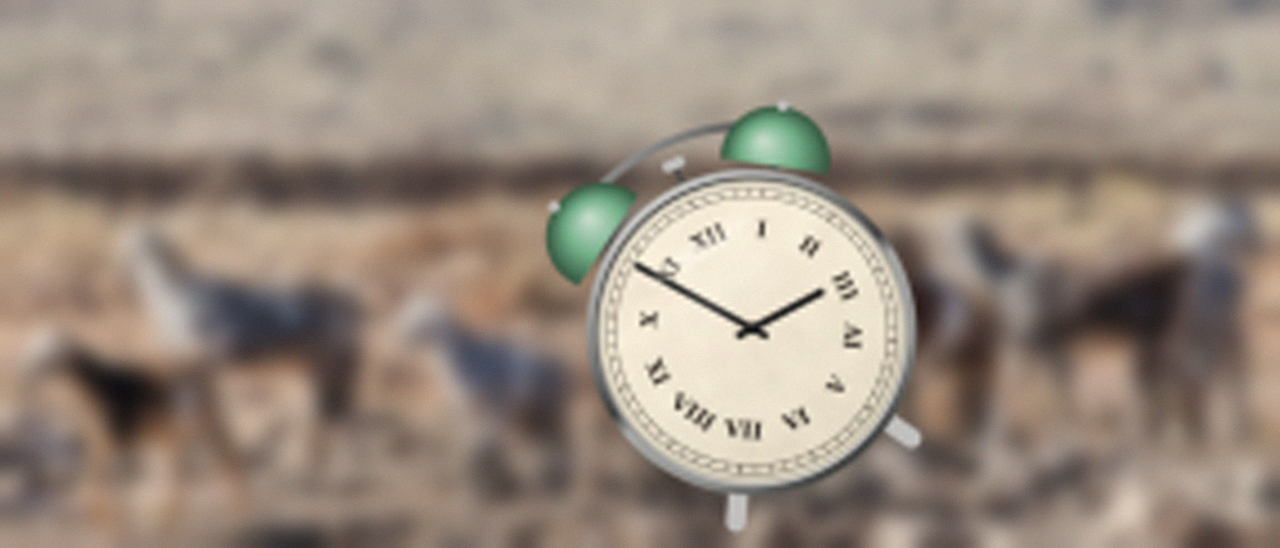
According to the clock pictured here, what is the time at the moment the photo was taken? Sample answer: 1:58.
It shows 2:54
